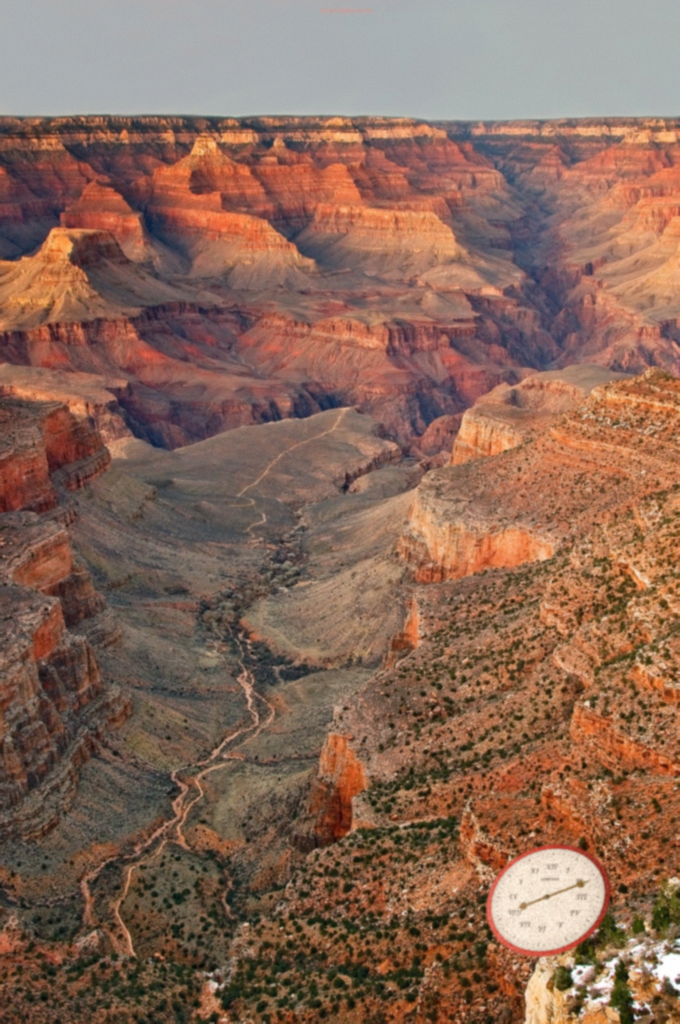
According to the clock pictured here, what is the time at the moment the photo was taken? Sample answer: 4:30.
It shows 8:11
